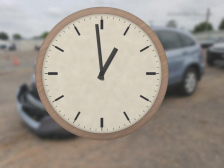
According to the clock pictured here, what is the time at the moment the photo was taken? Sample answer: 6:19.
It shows 12:59
